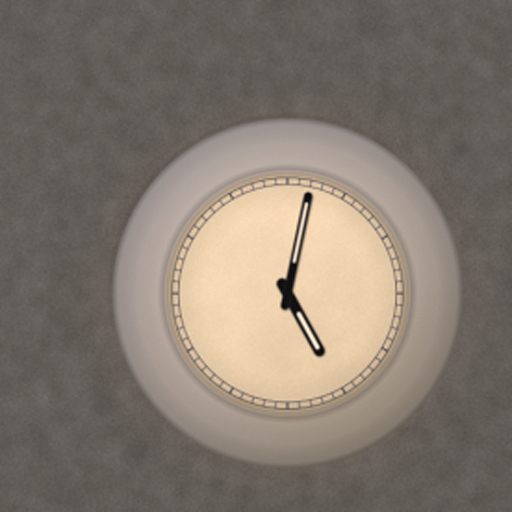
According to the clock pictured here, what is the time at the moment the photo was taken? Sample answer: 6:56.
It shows 5:02
